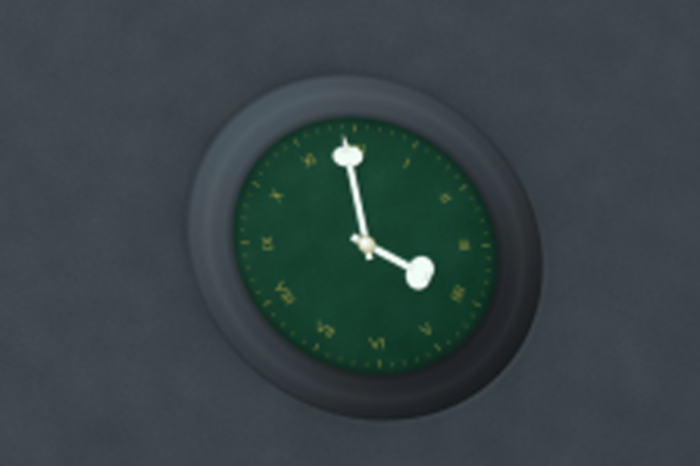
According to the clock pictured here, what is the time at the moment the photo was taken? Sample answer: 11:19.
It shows 3:59
